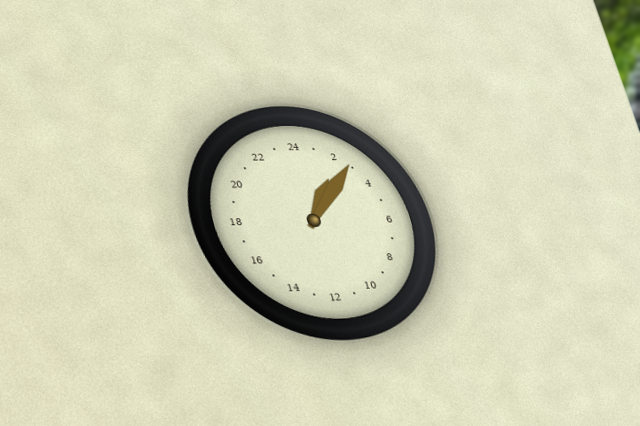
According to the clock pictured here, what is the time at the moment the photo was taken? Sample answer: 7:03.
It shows 2:07
